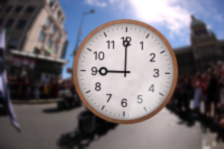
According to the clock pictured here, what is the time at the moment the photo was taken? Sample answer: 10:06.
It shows 9:00
